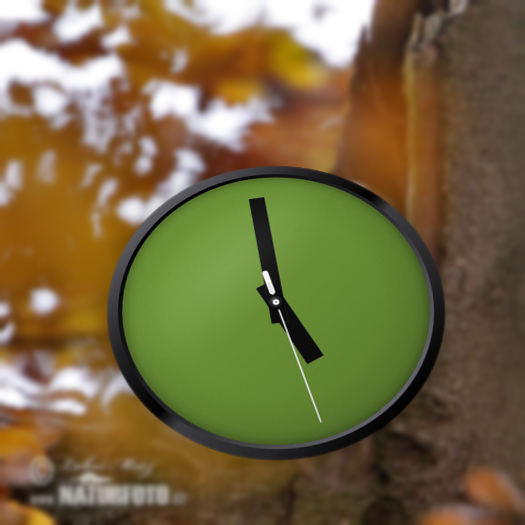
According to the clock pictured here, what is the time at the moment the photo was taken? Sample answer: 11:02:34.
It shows 4:58:27
